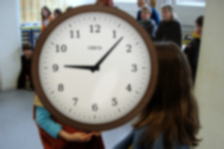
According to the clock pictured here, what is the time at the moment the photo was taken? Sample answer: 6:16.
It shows 9:07
